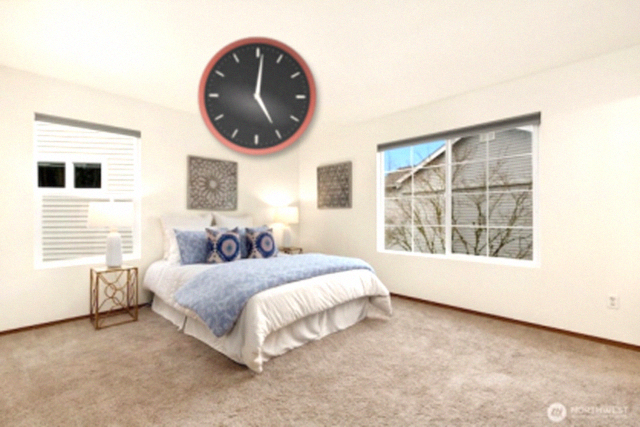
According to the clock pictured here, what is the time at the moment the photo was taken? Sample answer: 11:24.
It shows 5:01
